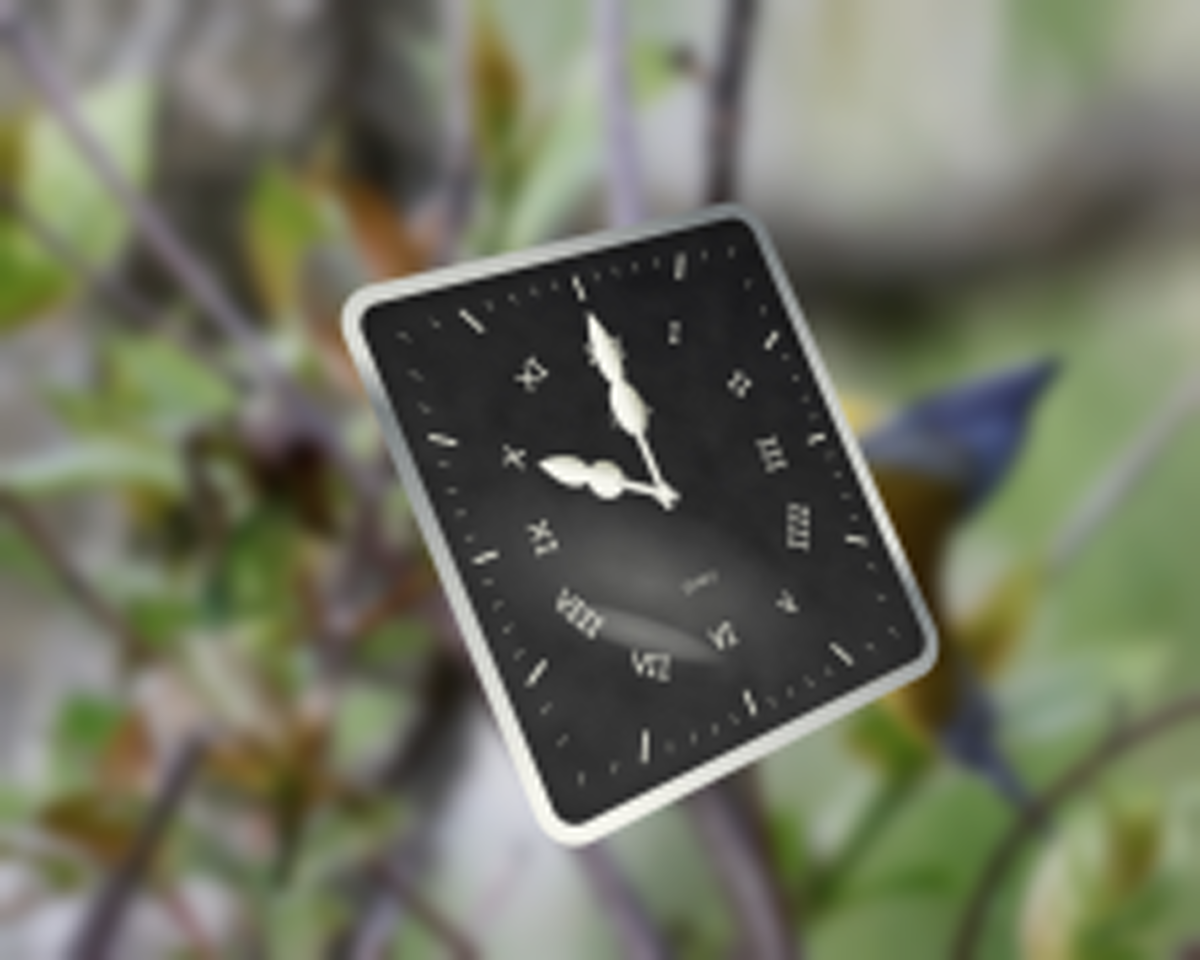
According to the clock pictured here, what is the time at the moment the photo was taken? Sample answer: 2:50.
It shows 10:00
